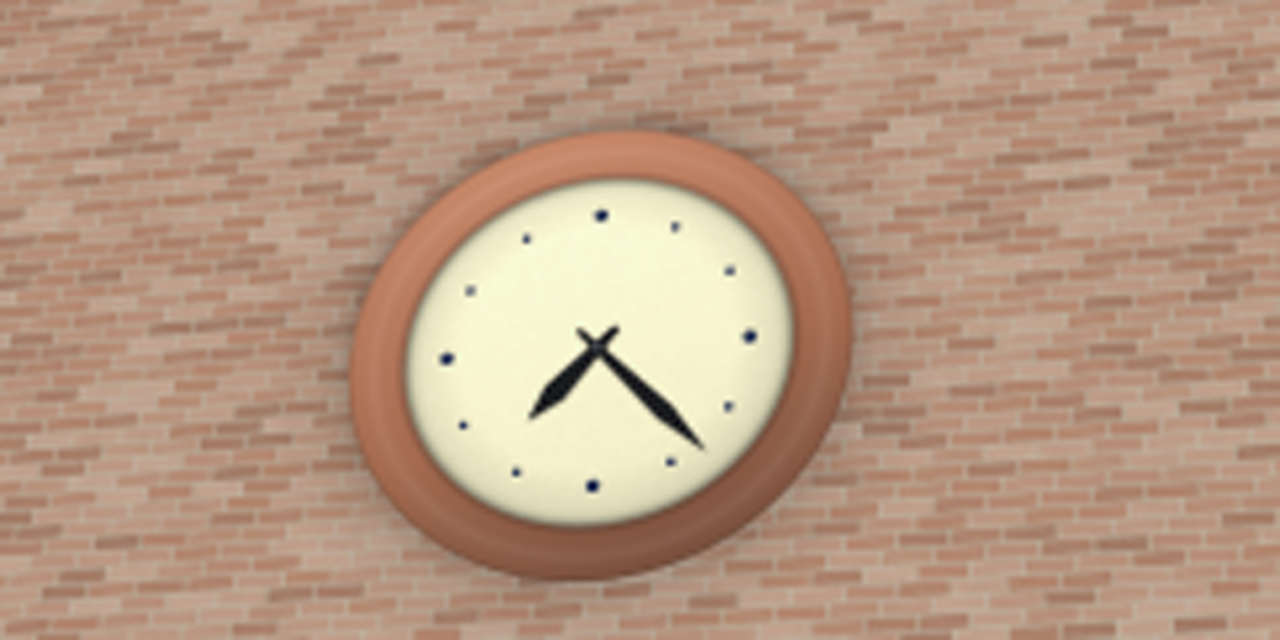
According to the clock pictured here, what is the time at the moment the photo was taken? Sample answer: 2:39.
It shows 7:23
